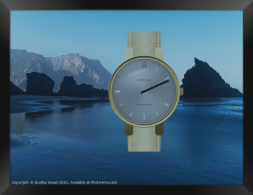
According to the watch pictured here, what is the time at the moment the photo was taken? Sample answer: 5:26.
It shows 2:11
